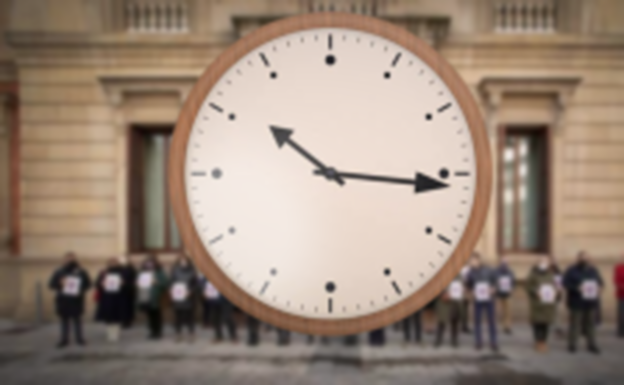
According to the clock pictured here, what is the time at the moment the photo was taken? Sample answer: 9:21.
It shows 10:16
